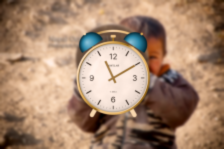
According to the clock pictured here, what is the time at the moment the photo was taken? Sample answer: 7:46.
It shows 11:10
